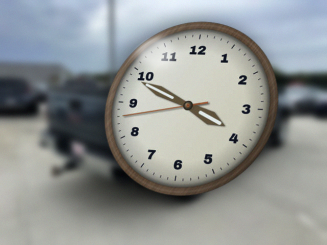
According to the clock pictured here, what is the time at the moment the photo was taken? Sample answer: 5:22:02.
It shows 3:48:43
